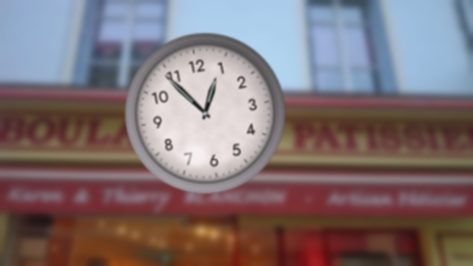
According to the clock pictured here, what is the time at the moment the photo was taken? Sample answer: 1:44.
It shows 12:54
